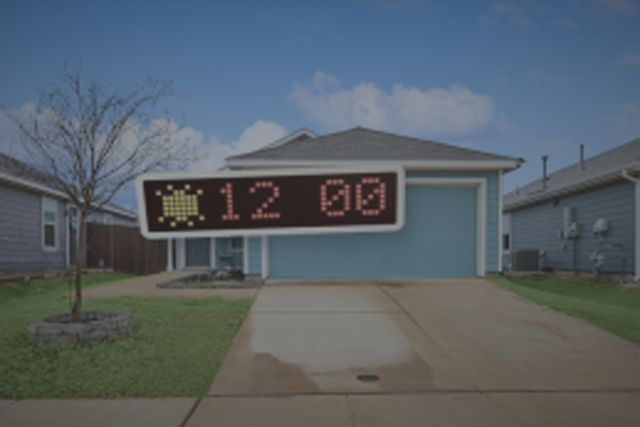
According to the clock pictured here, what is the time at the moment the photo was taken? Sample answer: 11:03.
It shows 12:00
